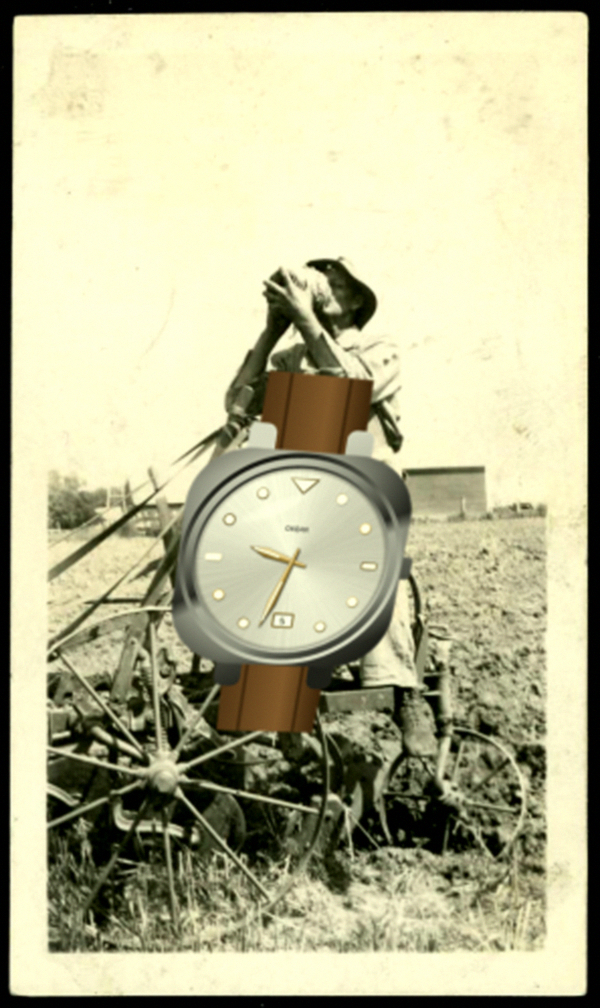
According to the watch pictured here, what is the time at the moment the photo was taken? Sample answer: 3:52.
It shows 9:33
